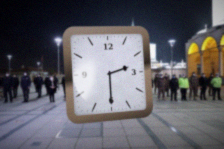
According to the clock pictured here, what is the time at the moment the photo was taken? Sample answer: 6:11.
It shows 2:30
